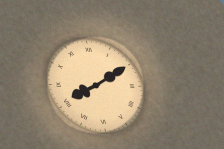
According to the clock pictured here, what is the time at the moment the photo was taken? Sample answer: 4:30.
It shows 8:10
